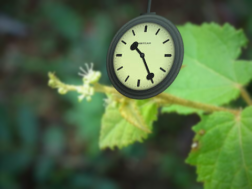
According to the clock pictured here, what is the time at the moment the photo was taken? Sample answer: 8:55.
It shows 10:25
